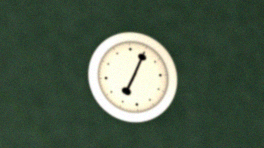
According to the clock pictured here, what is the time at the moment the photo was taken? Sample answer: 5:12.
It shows 7:05
